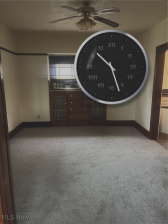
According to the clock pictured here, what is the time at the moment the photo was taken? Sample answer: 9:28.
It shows 10:27
